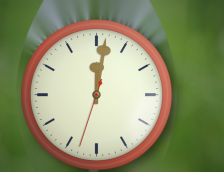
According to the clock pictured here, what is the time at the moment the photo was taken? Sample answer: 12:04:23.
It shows 12:01:33
